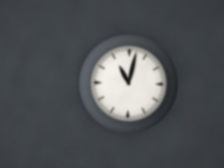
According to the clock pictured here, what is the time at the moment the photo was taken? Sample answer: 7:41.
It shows 11:02
